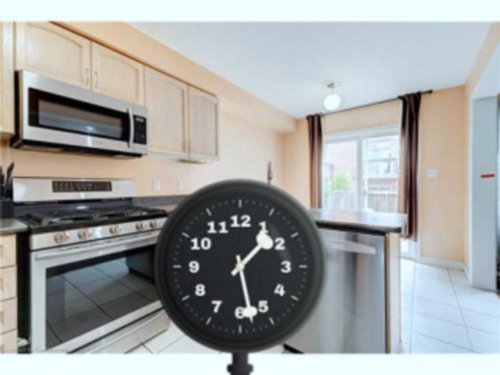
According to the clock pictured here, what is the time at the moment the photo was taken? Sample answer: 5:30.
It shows 1:28
